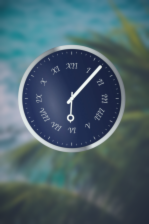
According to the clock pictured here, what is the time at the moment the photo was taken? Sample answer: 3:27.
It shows 6:07
